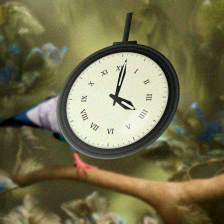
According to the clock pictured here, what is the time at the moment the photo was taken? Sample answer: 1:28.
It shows 4:01
